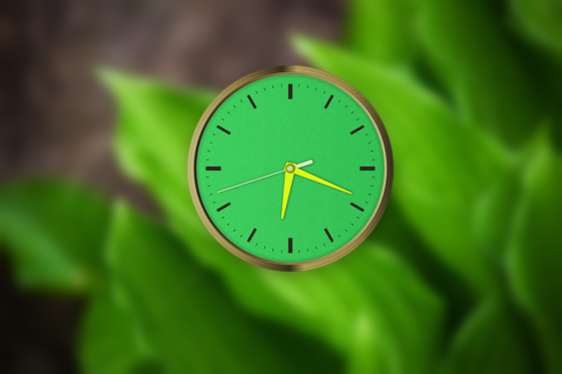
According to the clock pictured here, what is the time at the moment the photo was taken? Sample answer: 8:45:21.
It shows 6:18:42
